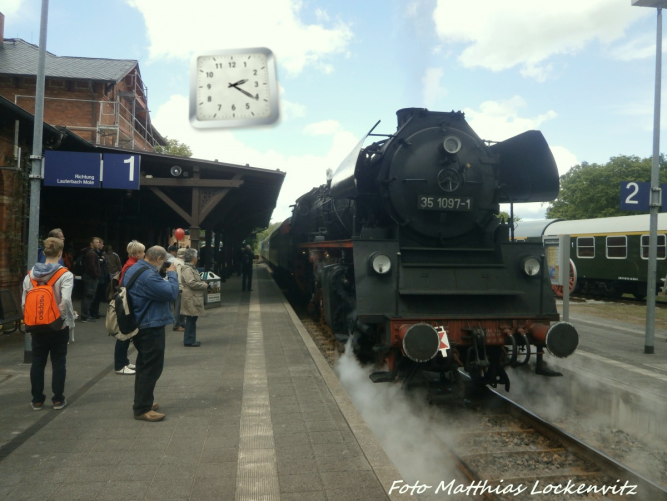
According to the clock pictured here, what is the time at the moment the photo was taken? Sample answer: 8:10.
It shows 2:21
